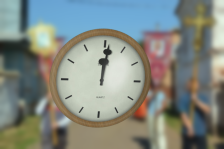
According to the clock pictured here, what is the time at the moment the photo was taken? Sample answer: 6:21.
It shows 12:01
